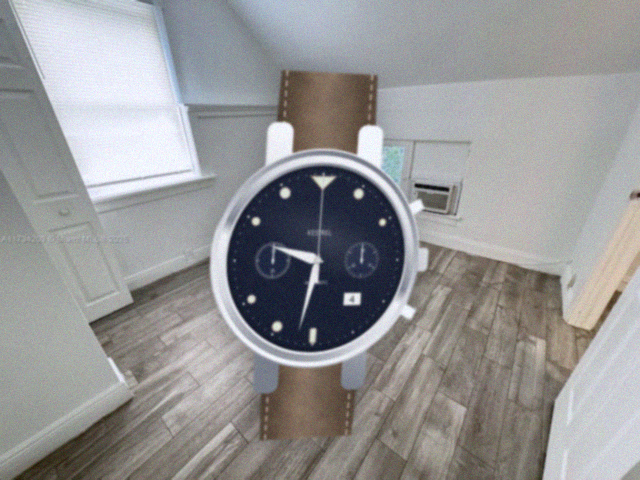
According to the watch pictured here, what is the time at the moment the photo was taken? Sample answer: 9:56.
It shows 9:32
